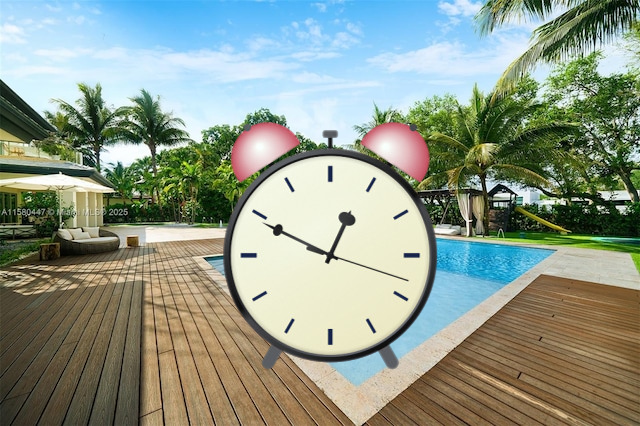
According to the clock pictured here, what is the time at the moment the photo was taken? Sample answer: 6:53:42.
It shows 12:49:18
